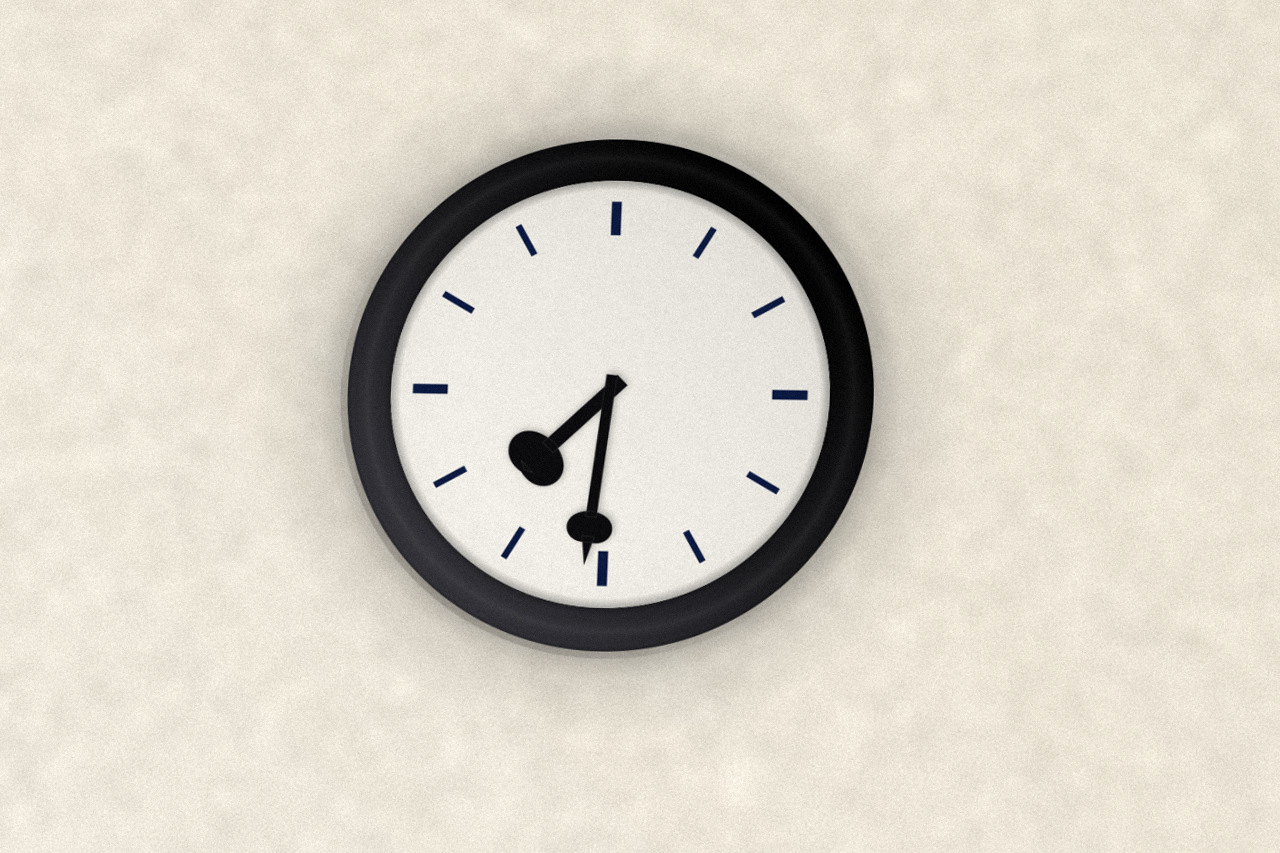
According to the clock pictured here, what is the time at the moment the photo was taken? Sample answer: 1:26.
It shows 7:31
